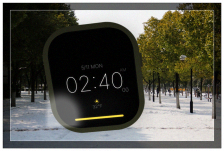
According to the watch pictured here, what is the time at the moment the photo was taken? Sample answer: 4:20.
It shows 2:40
